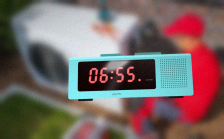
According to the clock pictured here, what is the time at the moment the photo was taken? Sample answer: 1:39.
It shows 6:55
